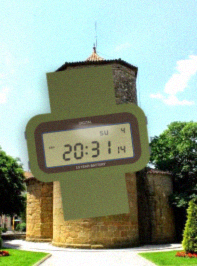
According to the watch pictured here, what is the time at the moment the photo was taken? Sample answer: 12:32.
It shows 20:31
